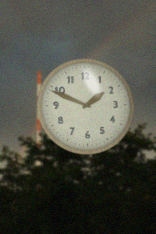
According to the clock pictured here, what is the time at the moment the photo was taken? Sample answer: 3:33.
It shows 1:49
